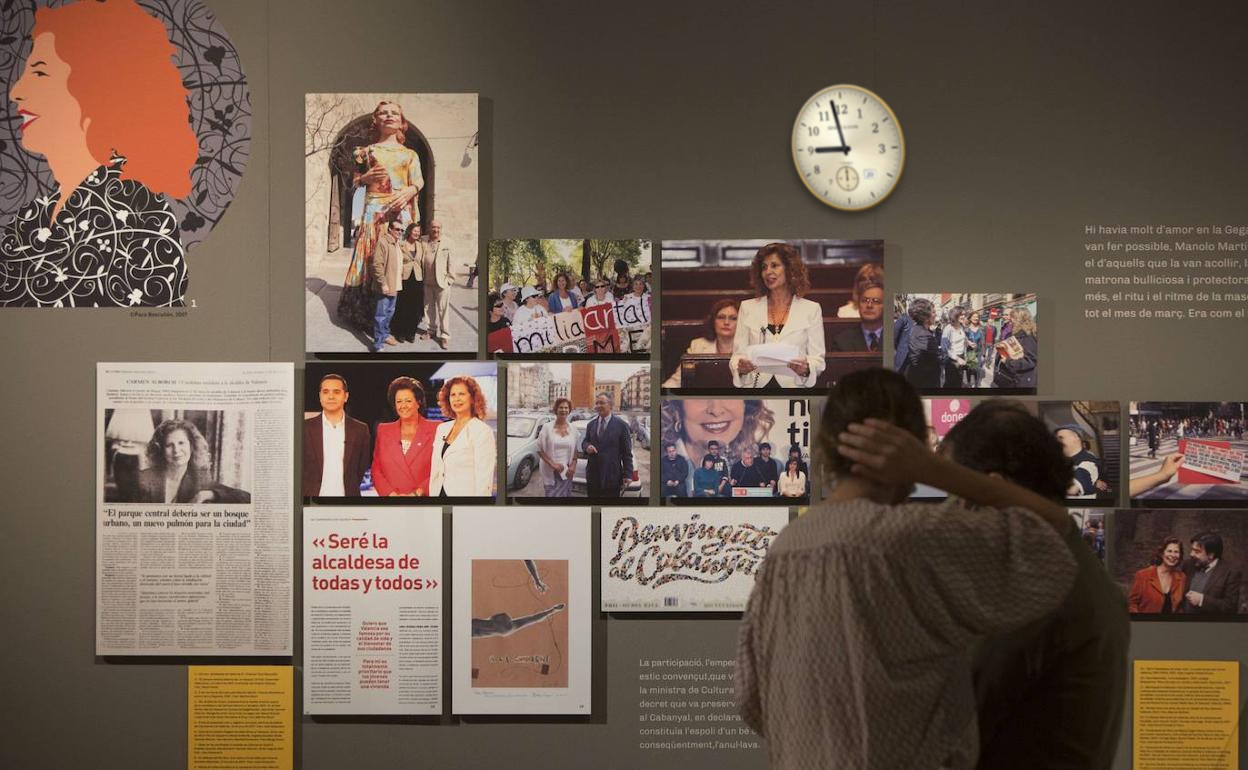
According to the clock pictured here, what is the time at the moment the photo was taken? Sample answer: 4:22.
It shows 8:58
